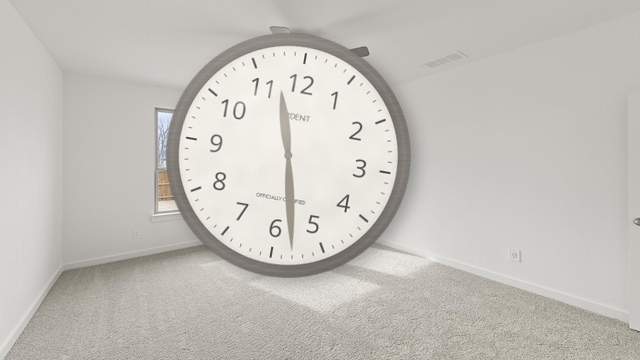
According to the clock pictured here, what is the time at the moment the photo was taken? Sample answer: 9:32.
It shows 11:28
